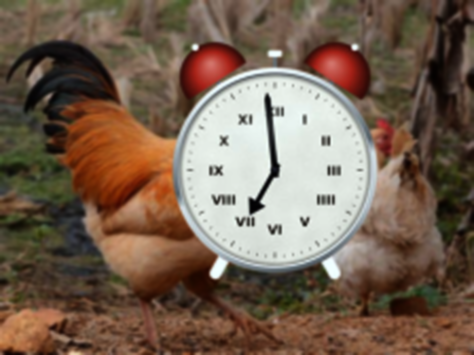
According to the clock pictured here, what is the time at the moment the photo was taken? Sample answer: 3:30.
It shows 6:59
